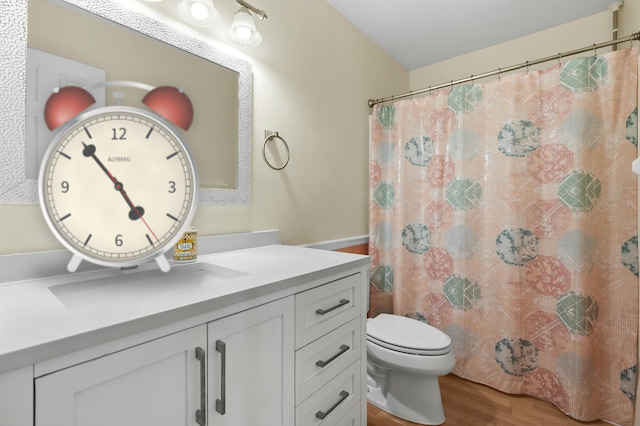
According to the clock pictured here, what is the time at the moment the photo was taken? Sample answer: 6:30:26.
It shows 4:53:24
